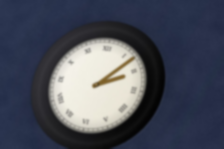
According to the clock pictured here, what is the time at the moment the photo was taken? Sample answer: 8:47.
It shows 2:07
